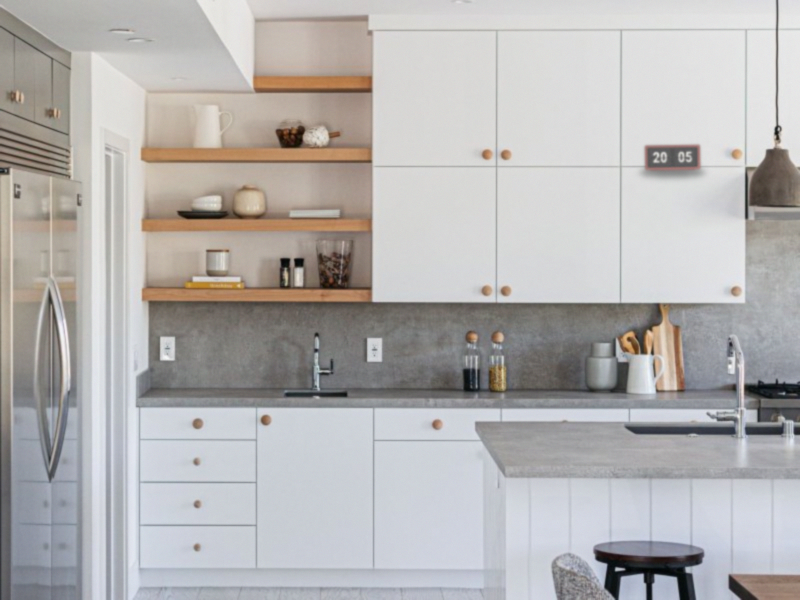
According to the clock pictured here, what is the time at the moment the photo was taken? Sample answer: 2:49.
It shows 20:05
